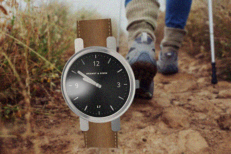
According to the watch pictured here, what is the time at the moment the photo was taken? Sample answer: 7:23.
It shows 9:51
